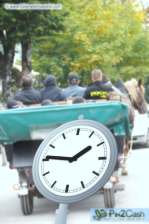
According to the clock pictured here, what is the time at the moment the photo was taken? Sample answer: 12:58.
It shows 1:46
